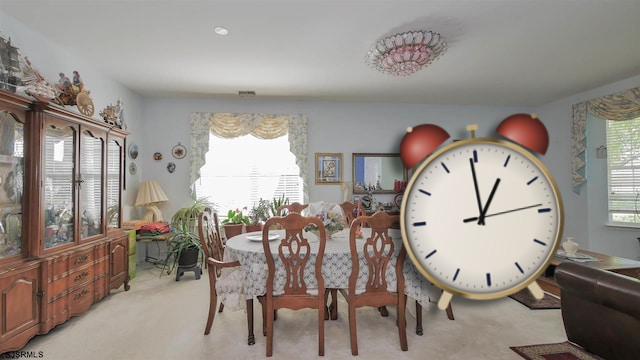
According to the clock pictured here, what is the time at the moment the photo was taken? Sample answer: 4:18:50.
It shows 12:59:14
